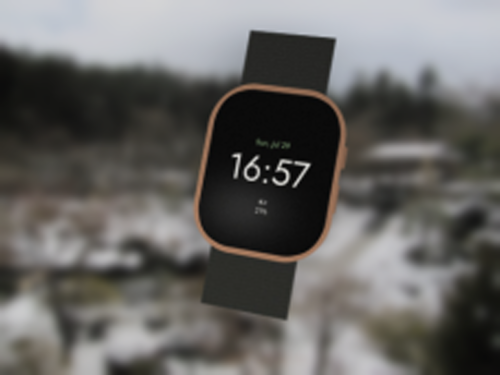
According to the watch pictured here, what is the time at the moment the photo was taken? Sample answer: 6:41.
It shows 16:57
